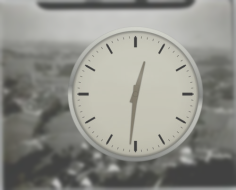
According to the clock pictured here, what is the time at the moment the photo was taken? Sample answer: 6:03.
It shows 12:31
